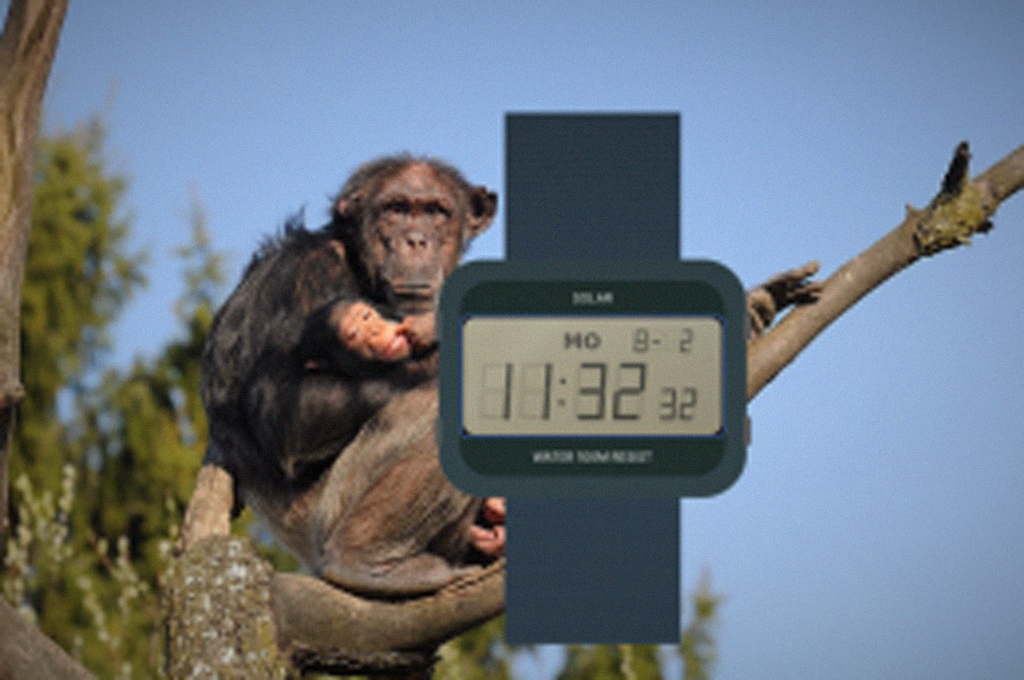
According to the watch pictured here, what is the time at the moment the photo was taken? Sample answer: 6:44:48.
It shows 11:32:32
